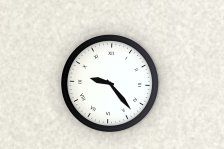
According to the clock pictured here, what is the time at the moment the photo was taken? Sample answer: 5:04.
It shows 9:23
